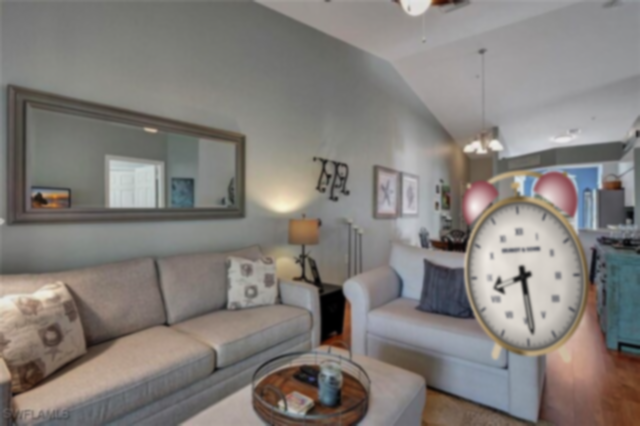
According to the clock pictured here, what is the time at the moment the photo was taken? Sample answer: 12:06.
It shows 8:29
